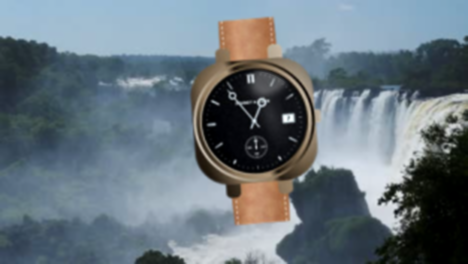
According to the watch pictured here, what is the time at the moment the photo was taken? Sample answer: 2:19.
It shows 12:54
